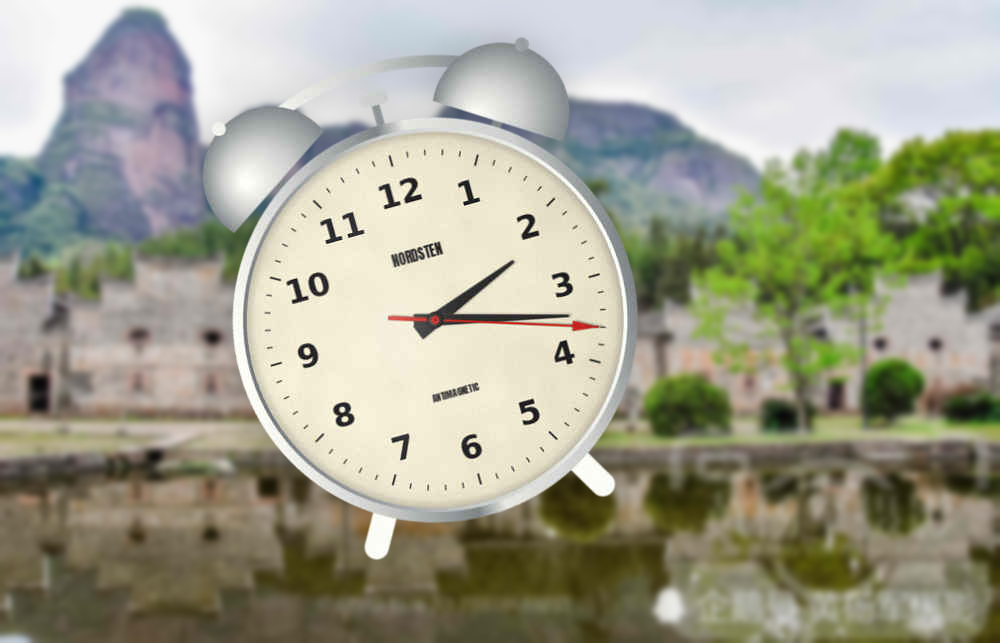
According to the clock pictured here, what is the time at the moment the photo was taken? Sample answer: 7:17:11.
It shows 2:17:18
